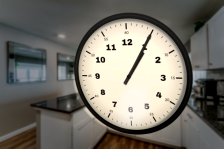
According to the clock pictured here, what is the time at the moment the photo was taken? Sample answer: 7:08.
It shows 1:05
